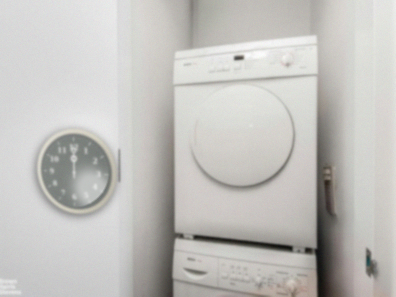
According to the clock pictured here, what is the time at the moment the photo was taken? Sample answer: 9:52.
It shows 12:00
